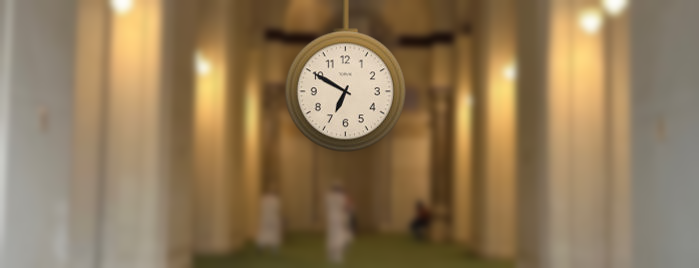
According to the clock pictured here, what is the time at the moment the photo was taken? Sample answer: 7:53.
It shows 6:50
